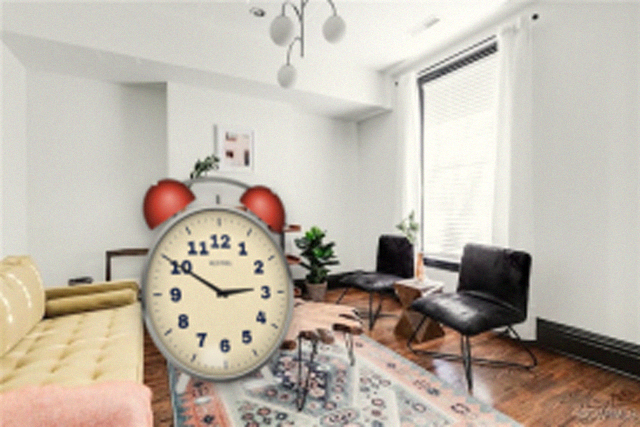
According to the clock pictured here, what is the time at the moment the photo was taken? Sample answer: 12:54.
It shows 2:50
